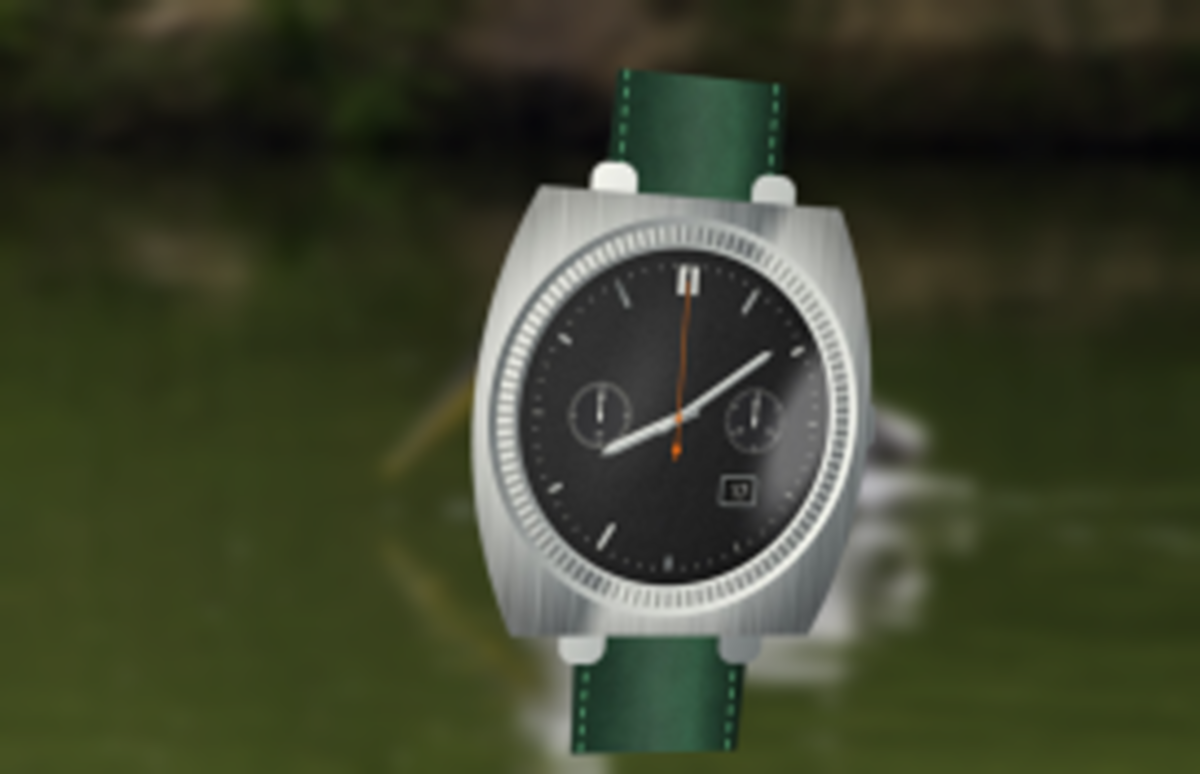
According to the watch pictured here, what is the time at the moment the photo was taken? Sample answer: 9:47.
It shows 8:09
